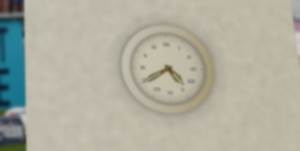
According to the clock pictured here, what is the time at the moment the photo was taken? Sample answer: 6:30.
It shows 4:40
